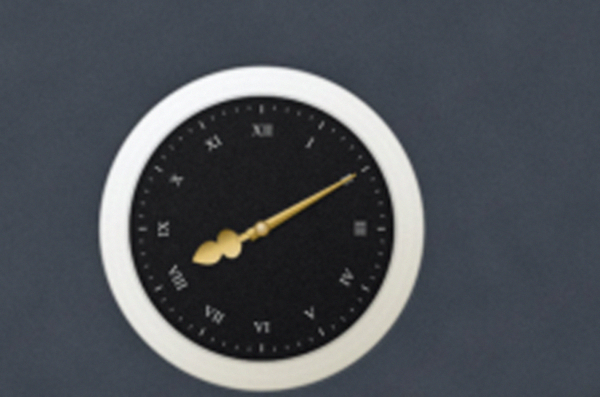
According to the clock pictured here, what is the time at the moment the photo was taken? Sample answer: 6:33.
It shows 8:10
